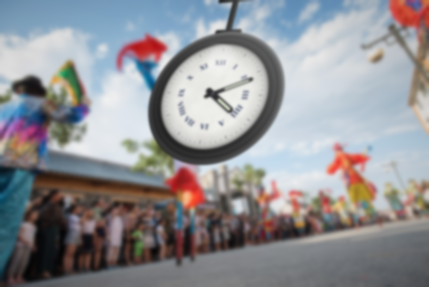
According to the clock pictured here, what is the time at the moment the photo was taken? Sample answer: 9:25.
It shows 4:11
